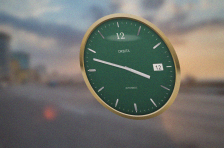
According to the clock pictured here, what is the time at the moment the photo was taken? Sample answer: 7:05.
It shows 3:48
